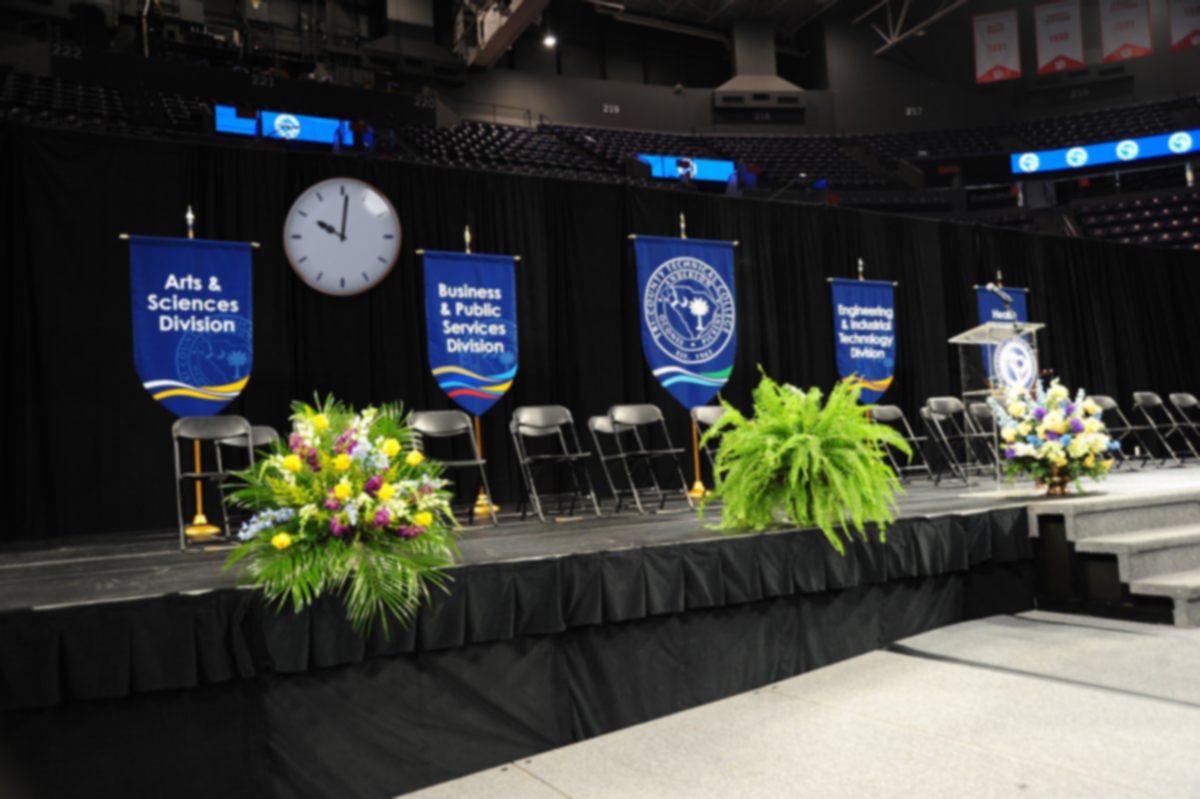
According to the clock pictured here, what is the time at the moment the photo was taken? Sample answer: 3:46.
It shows 10:01
